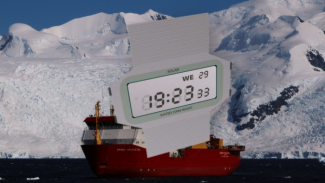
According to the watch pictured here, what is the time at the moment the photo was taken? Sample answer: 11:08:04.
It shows 19:23:33
